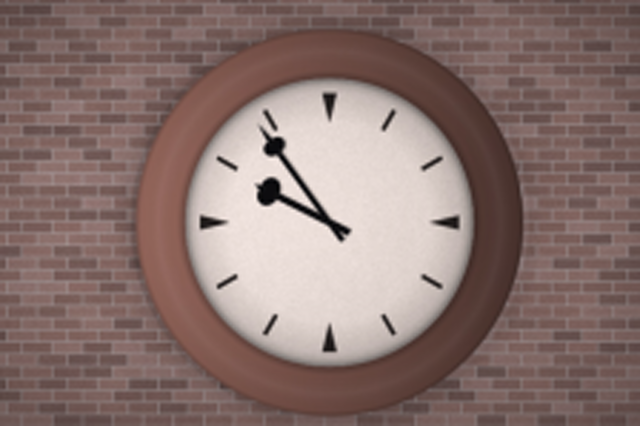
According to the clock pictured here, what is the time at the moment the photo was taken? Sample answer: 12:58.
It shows 9:54
